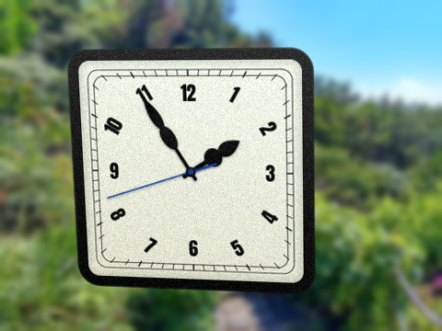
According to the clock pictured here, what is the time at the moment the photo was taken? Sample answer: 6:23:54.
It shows 1:54:42
